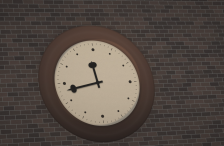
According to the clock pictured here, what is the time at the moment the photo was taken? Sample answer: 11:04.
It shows 11:43
